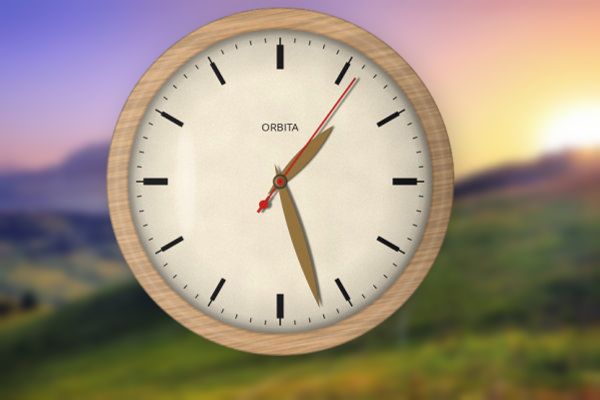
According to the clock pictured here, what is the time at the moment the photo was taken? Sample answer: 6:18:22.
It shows 1:27:06
